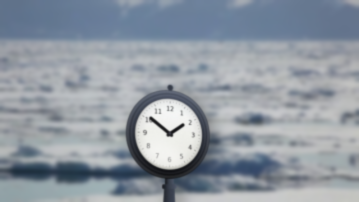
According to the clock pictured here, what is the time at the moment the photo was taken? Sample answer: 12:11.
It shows 1:51
